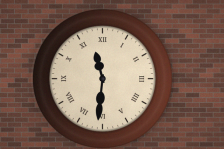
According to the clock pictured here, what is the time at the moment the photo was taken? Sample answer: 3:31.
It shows 11:31
